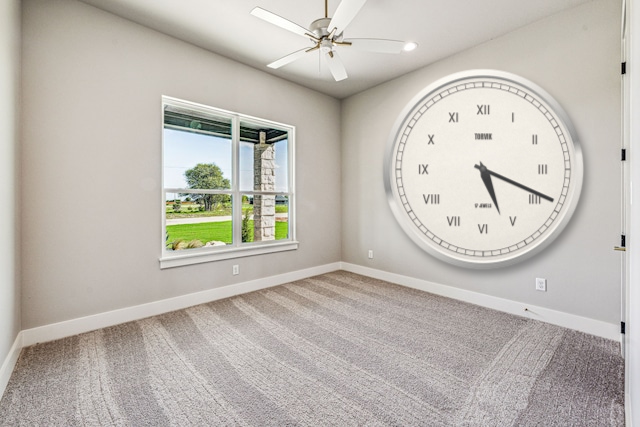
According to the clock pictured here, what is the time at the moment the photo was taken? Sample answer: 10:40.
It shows 5:19
